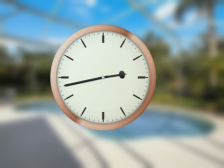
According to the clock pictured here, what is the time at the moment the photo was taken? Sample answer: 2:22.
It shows 2:43
